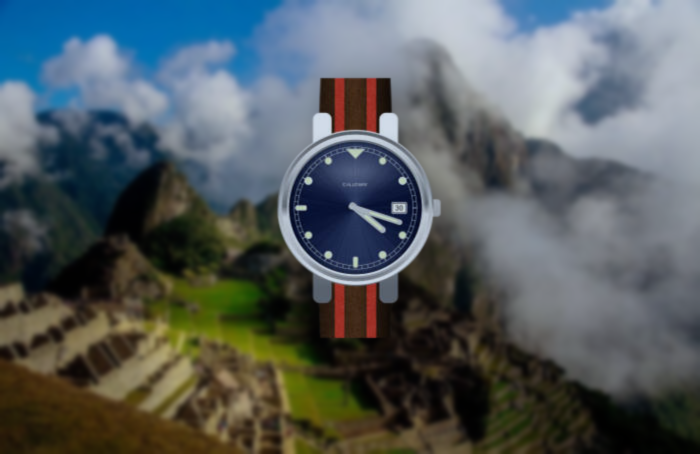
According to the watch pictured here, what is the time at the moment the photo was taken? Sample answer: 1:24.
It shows 4:18
